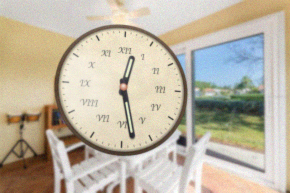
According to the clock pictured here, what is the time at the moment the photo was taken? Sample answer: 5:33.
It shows 12:28
